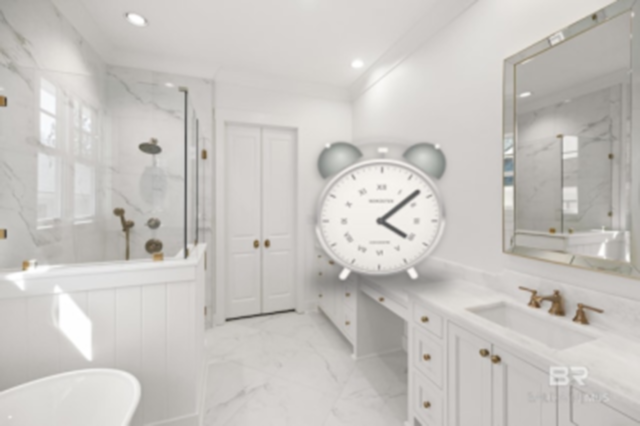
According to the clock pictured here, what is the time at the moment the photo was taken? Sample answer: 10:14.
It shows 4:08
